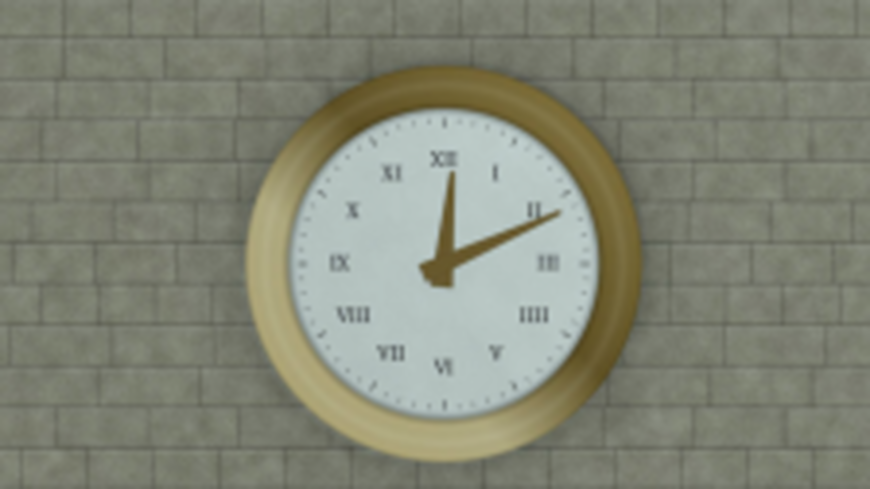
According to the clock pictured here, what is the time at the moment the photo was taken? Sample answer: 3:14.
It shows 12:11
